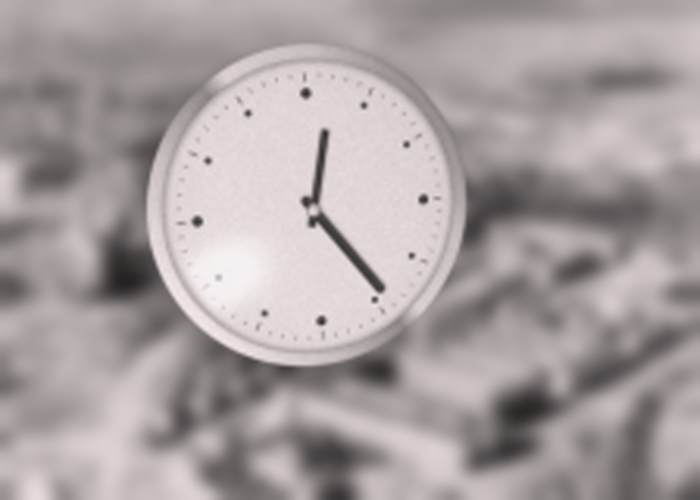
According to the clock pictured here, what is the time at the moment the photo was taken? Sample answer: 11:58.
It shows 12:24
